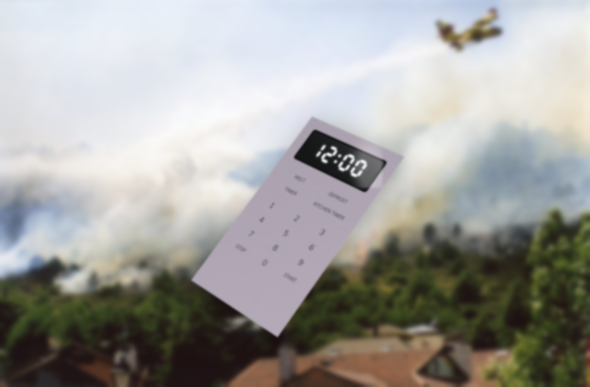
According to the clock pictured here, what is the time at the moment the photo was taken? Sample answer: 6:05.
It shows 12:00
